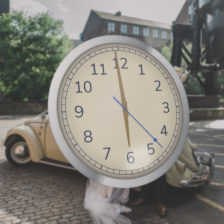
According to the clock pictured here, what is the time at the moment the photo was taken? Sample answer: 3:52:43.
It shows 5:59:23
